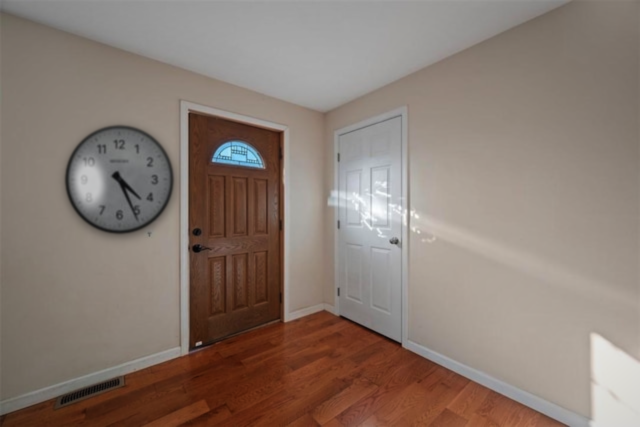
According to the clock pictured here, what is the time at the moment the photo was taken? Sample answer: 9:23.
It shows 4:26
